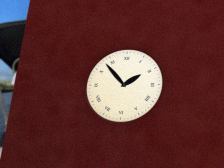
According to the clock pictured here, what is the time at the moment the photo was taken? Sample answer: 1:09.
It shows 1:53
